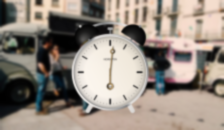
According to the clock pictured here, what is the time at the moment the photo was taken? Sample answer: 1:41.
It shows 6:01
